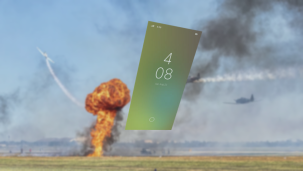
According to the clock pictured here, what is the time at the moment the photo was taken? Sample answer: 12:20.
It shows 4:08
